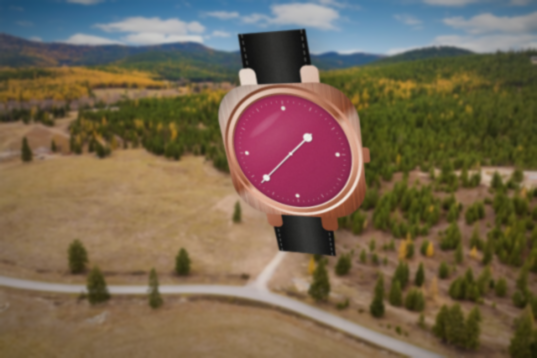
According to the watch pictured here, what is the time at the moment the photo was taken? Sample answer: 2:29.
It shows 1:38
